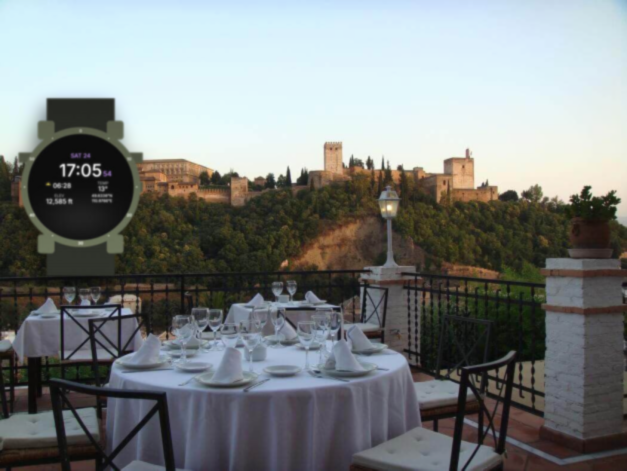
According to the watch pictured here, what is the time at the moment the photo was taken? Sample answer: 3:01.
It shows 17:05
